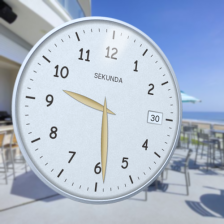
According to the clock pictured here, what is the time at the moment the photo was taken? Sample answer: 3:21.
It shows 9:29
